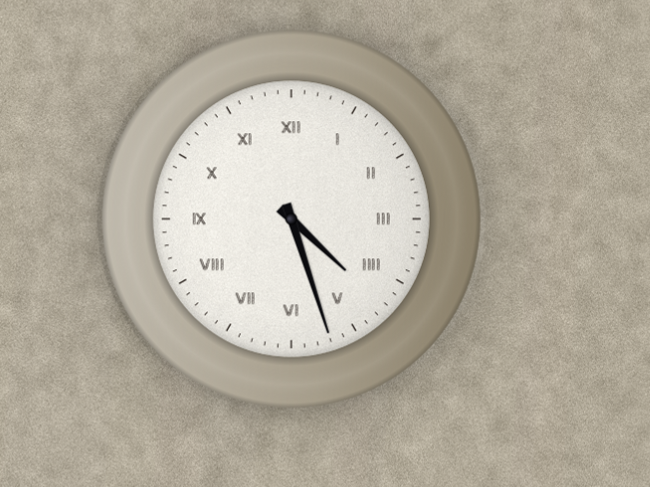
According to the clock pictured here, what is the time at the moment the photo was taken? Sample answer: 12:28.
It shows 4:27
